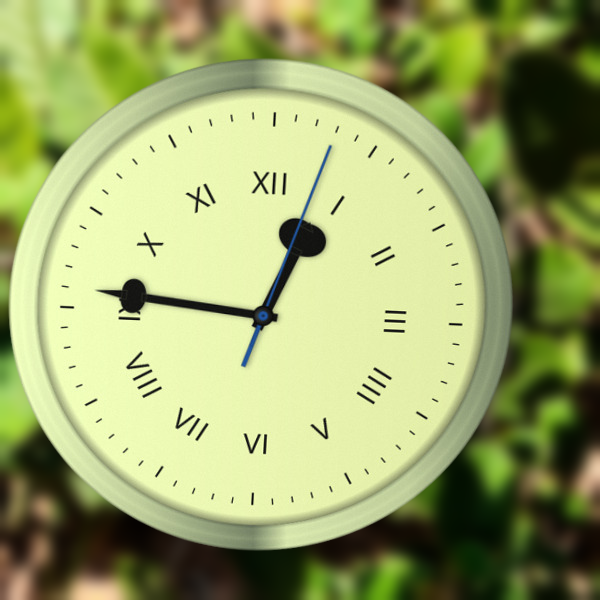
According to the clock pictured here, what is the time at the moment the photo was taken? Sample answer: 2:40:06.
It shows 12:46:03
